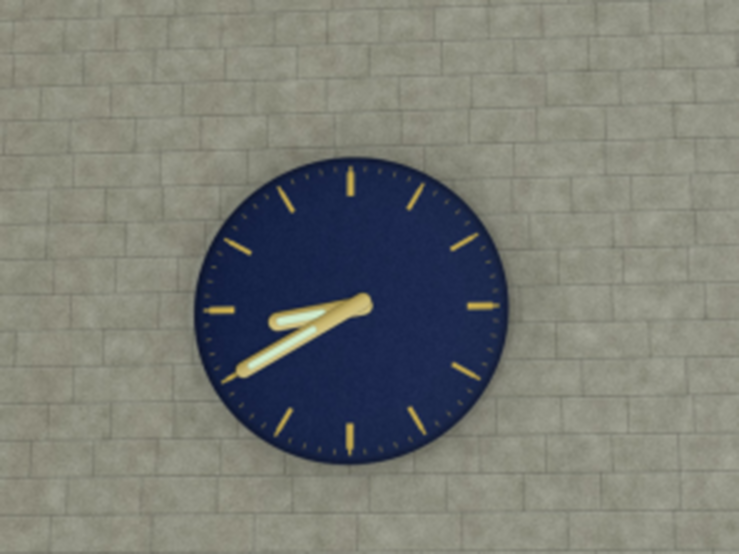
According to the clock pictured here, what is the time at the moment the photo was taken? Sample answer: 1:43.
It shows 8:40
